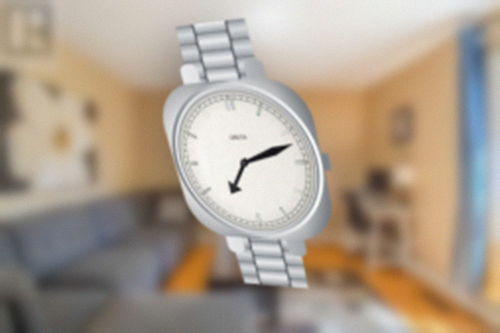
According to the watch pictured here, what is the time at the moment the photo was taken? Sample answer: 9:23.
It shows 7:12
